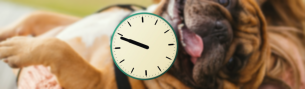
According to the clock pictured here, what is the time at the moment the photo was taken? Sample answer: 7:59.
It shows 9:49
